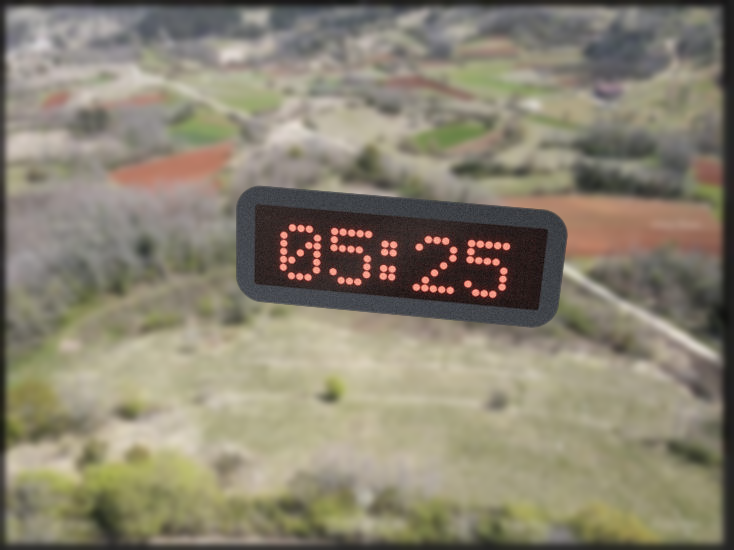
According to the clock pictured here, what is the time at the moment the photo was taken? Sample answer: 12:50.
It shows 5:25
